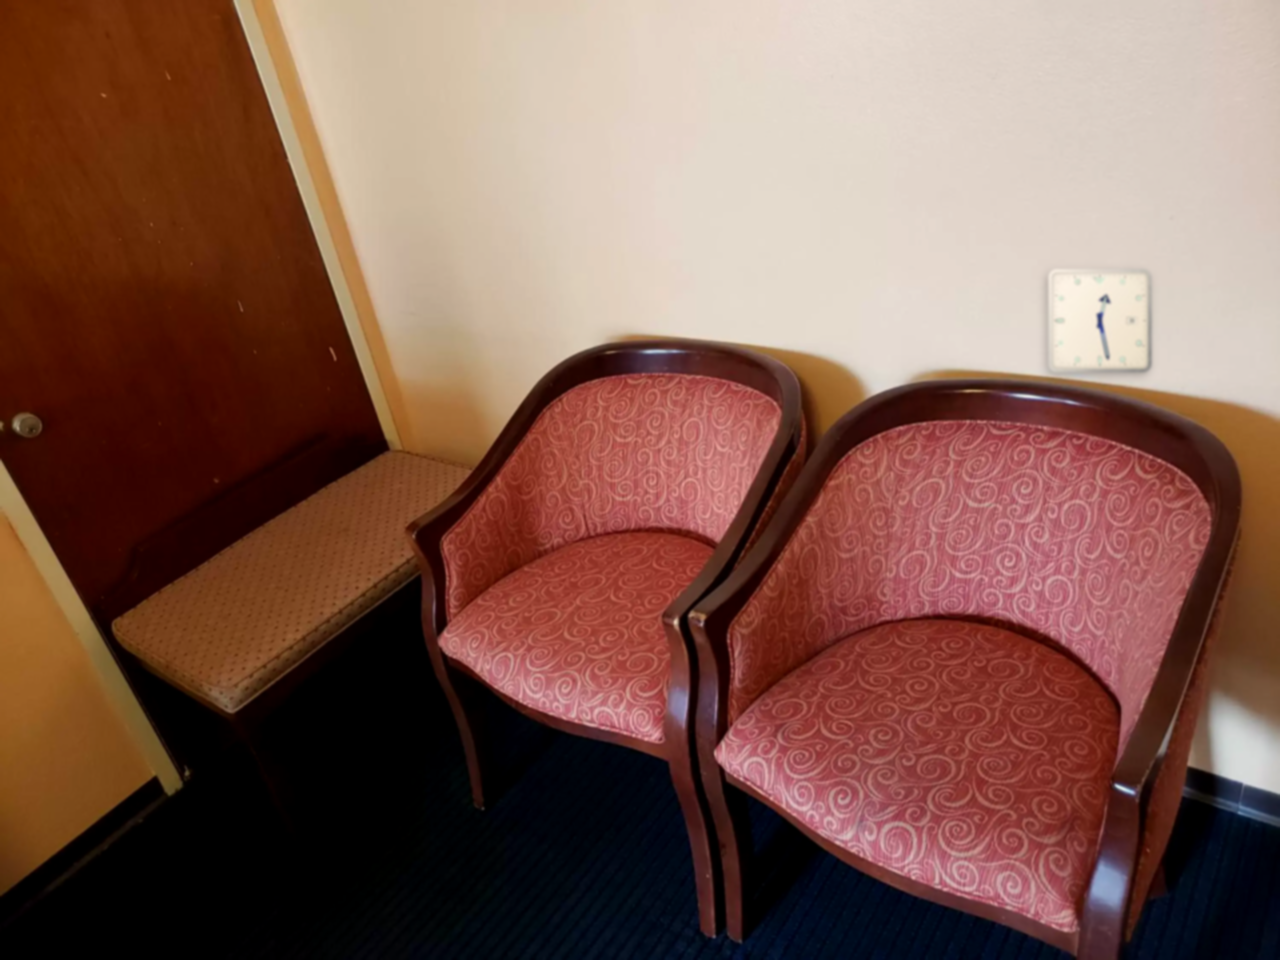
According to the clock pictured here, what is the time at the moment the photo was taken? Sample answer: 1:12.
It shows 12:28
